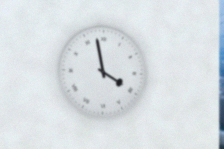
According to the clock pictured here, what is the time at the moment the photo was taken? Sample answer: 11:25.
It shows 3:58
